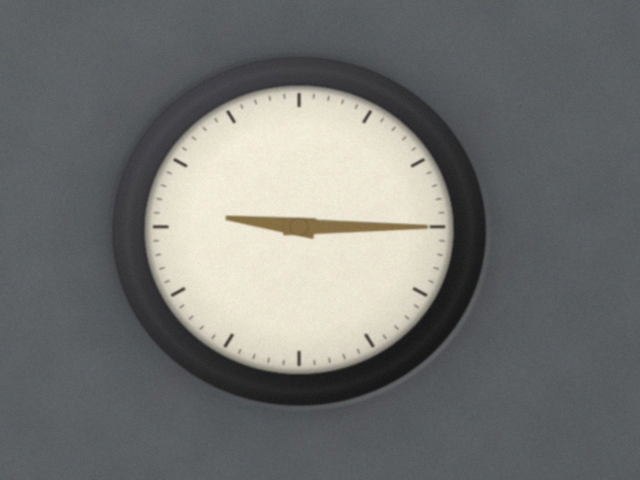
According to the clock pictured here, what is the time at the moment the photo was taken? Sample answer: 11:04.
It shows 9:15
